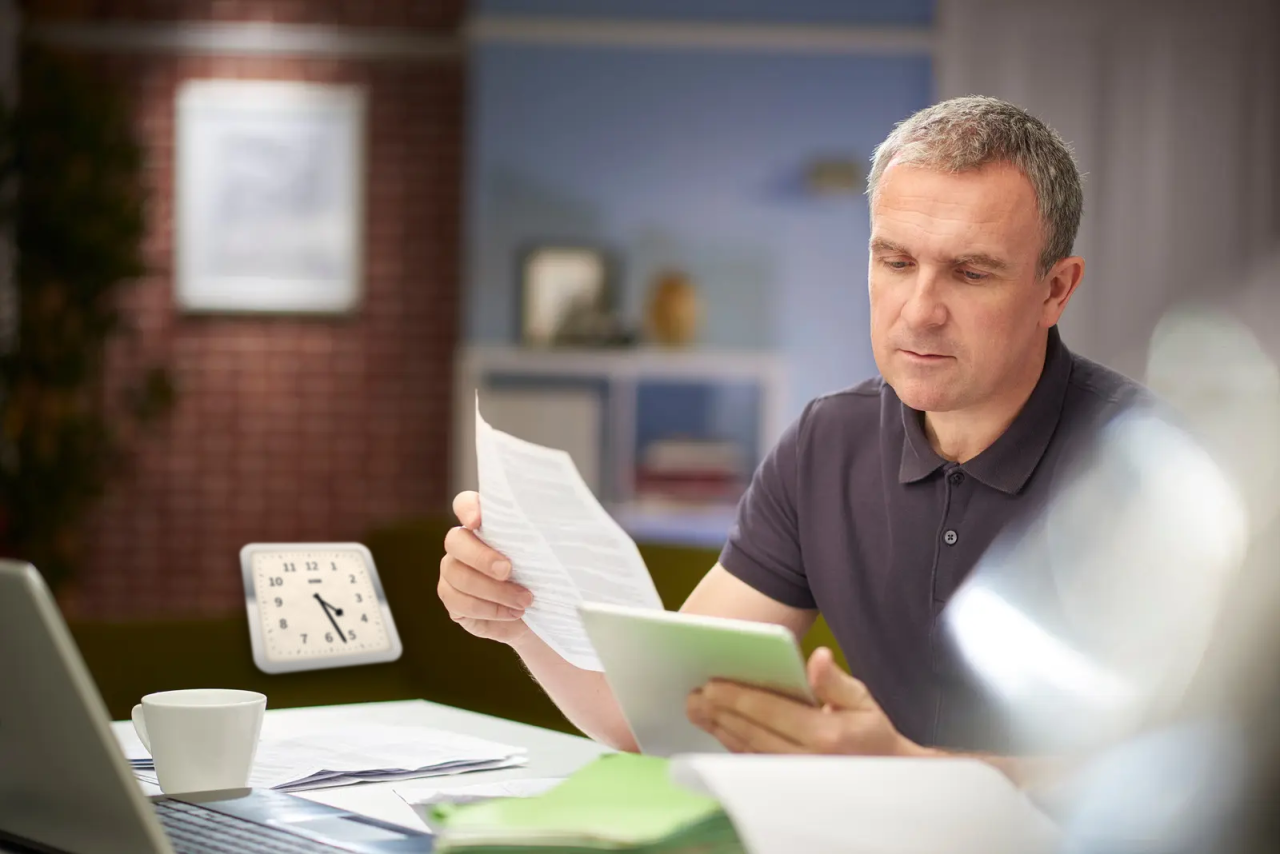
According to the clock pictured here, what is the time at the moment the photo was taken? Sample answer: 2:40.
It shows 4:27
